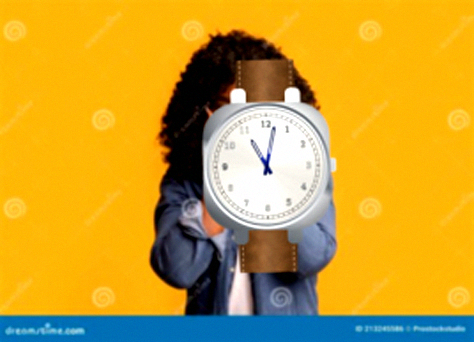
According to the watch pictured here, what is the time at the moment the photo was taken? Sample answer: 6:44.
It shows 11:02
